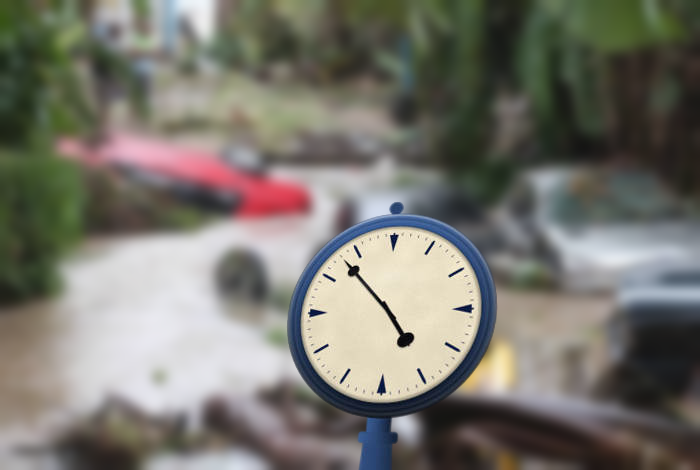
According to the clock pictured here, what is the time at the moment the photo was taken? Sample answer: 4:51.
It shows 4:53
